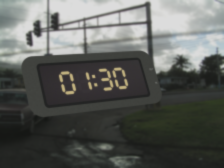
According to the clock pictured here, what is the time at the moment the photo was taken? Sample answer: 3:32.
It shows 1:30
